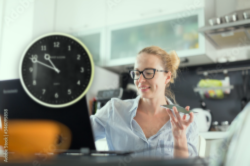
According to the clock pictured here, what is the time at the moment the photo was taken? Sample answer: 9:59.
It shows 10:49
